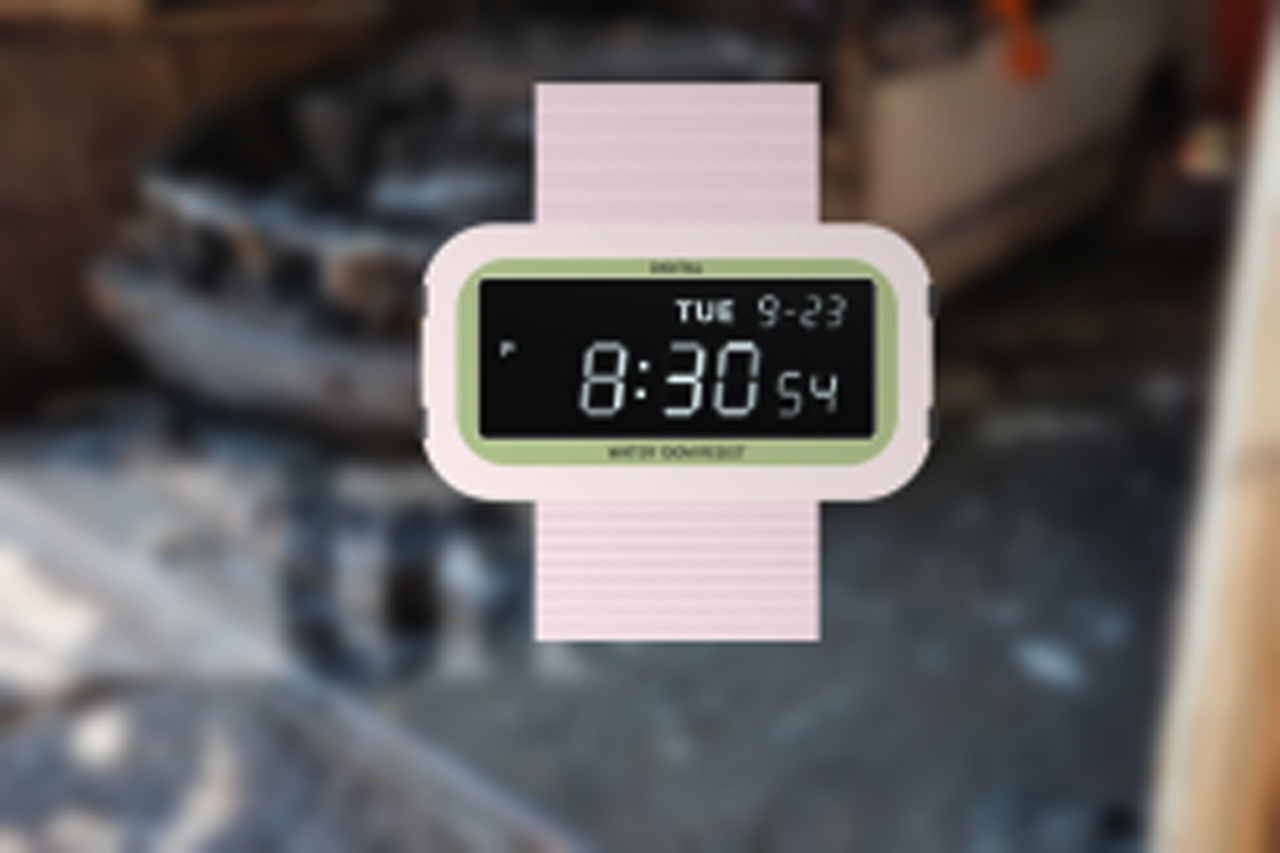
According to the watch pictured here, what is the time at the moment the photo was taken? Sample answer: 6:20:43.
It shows 8:30:54
